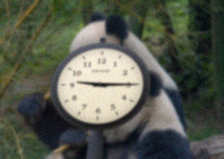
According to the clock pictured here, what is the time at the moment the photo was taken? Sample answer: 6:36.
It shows 9:15
